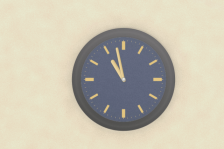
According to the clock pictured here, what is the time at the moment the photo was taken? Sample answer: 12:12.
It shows 10:58
